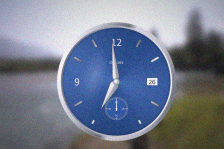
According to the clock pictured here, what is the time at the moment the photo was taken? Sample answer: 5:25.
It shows 6:59
